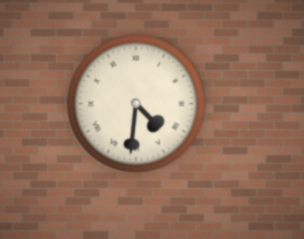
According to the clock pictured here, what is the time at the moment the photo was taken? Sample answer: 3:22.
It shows 4:31
